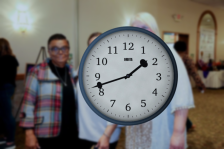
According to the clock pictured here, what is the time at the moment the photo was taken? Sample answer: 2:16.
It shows 1:42
